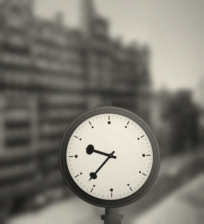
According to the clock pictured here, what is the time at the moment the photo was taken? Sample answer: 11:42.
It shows 9:37
